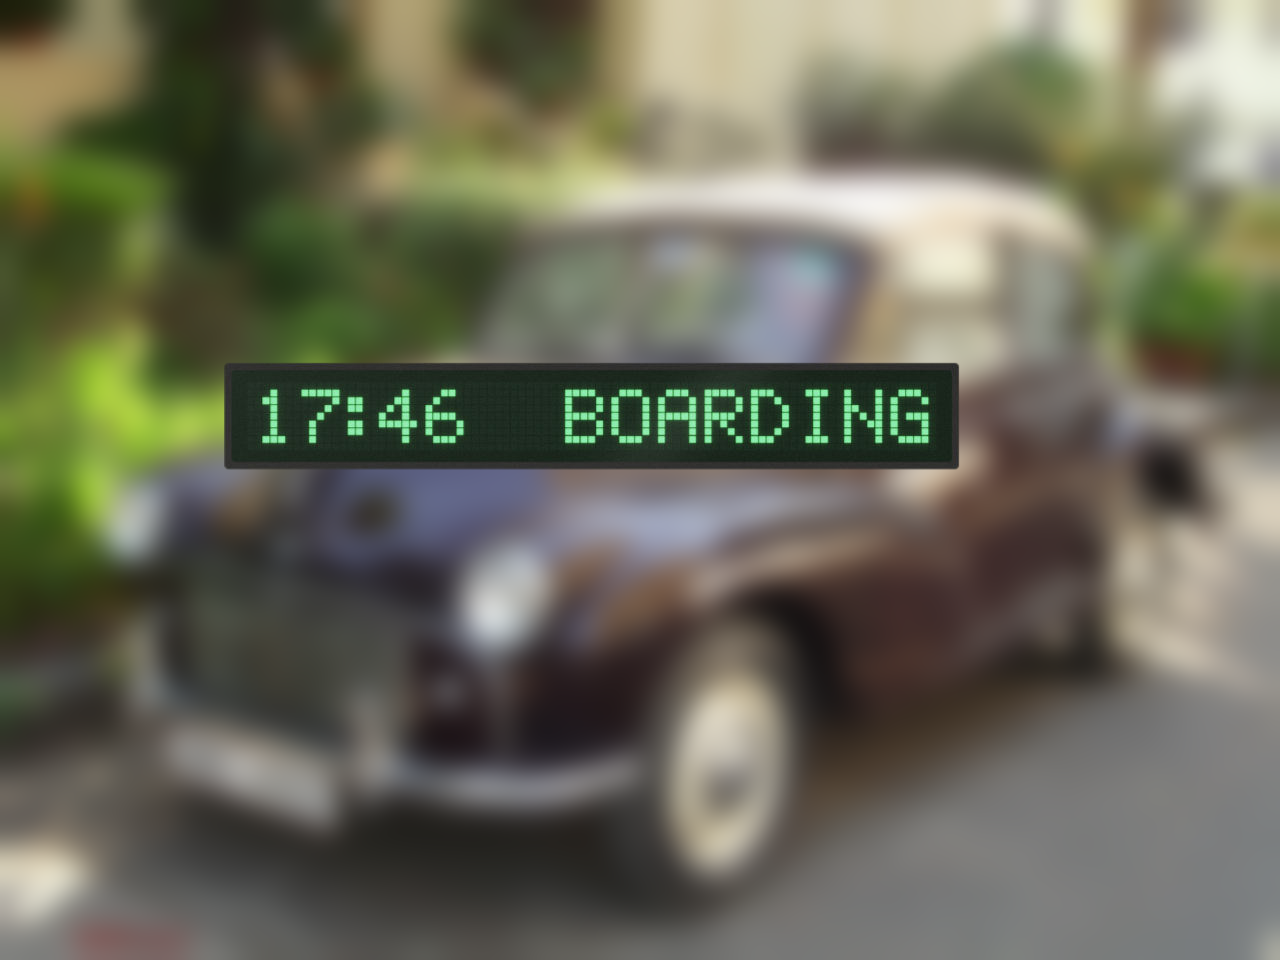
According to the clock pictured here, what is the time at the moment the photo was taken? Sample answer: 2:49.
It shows 17:46
